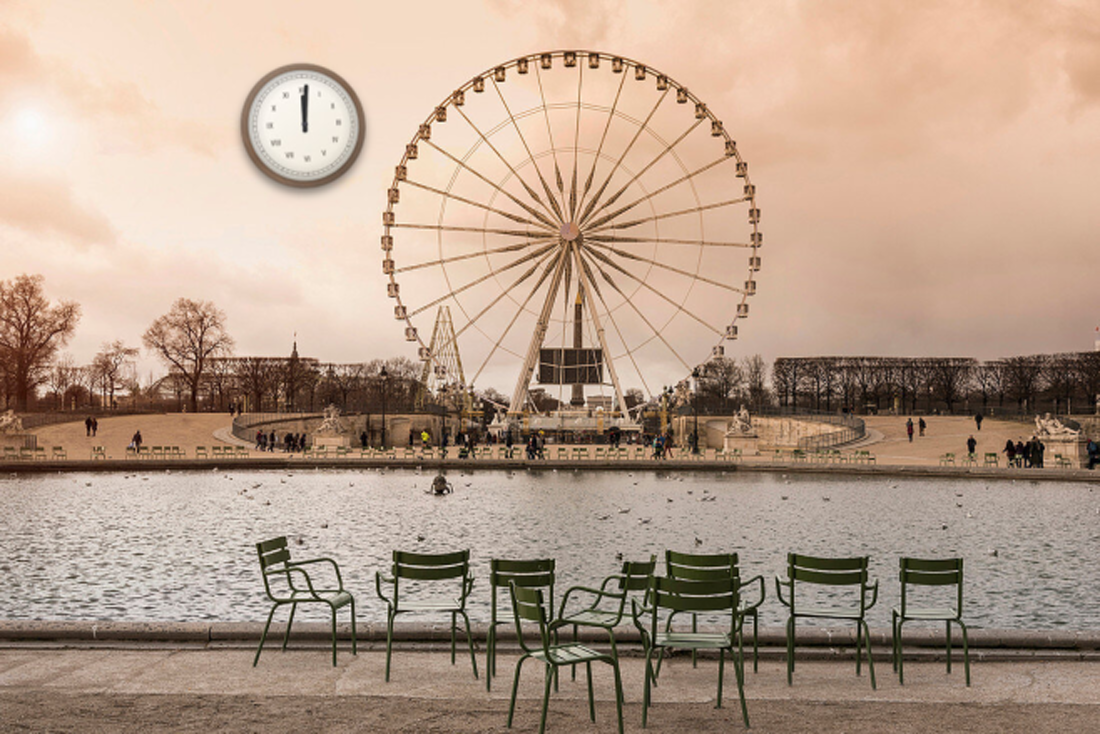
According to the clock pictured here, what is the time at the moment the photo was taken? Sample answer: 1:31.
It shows 12:01
